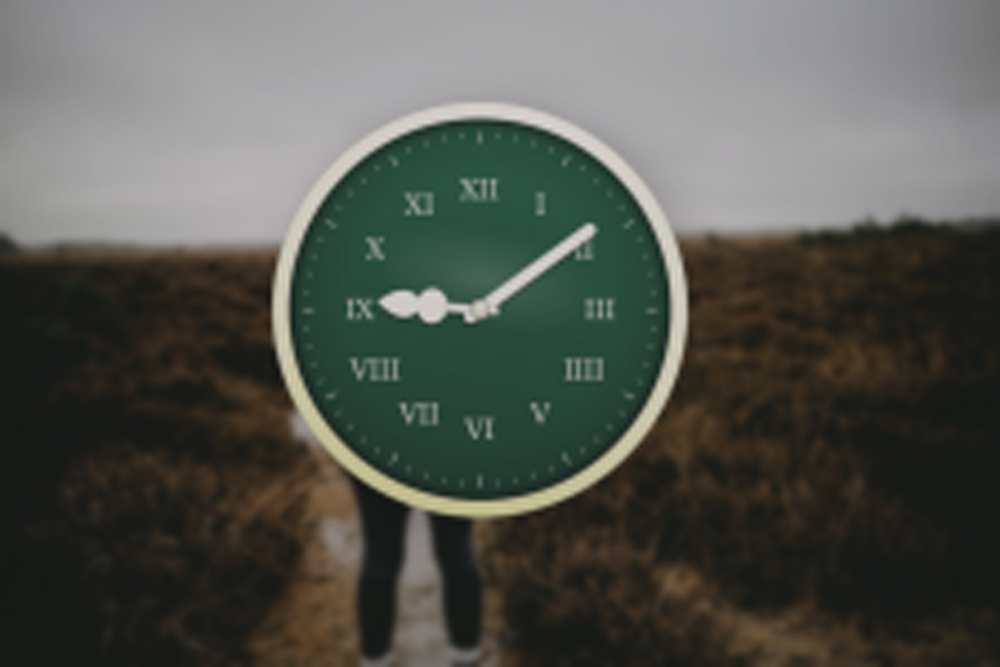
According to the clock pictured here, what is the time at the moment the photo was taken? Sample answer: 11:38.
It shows 9:09
